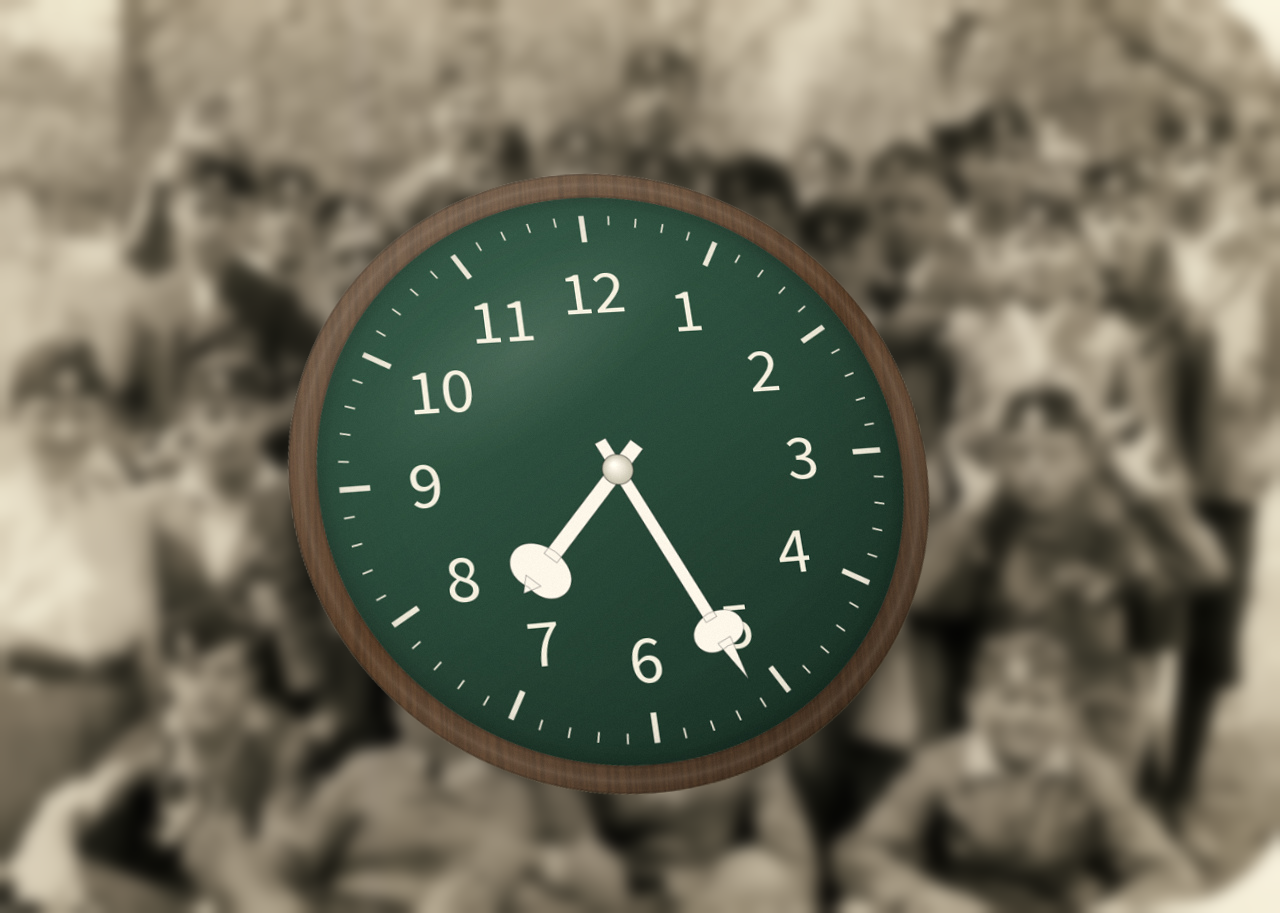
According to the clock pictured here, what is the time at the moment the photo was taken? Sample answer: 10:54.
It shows 7:26
